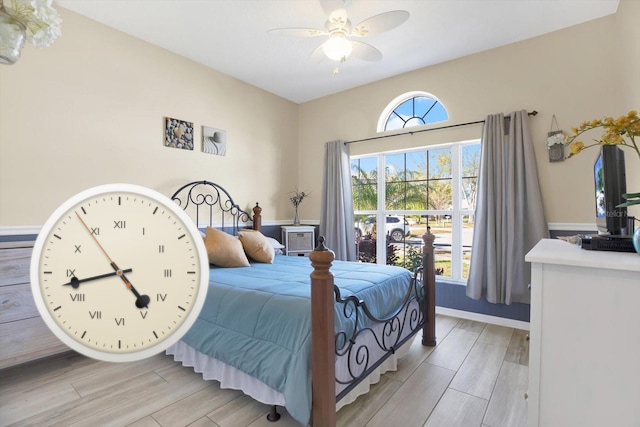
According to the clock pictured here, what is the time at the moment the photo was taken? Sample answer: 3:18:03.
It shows 4:42:54
